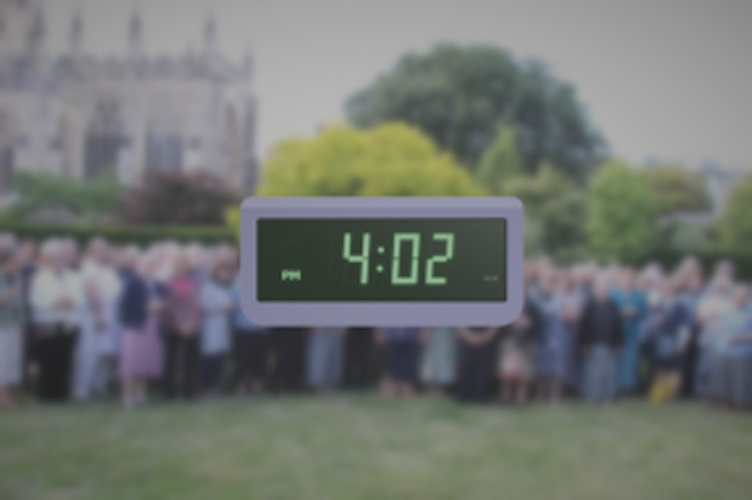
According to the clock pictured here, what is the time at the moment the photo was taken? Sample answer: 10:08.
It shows 4:02
